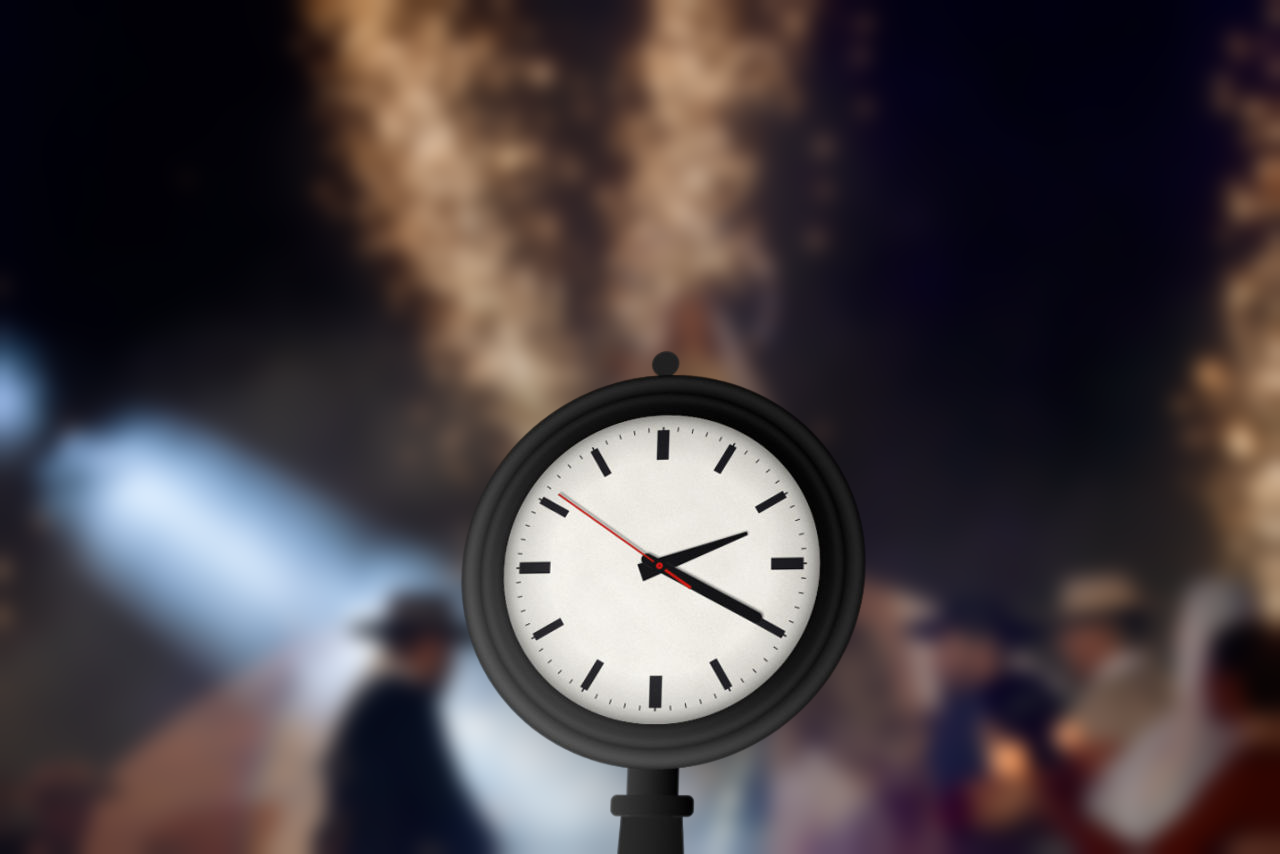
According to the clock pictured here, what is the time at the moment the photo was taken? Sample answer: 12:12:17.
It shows 2:19:51
